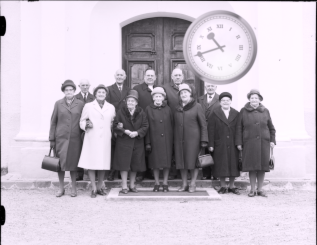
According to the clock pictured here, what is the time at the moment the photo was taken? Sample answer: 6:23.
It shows 10:42
